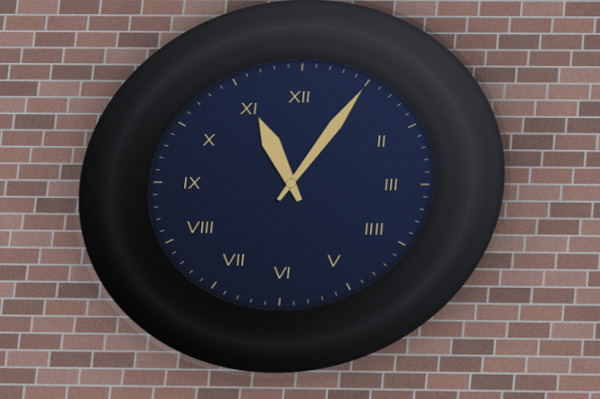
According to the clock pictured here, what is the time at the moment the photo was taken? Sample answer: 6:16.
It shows 11:05
